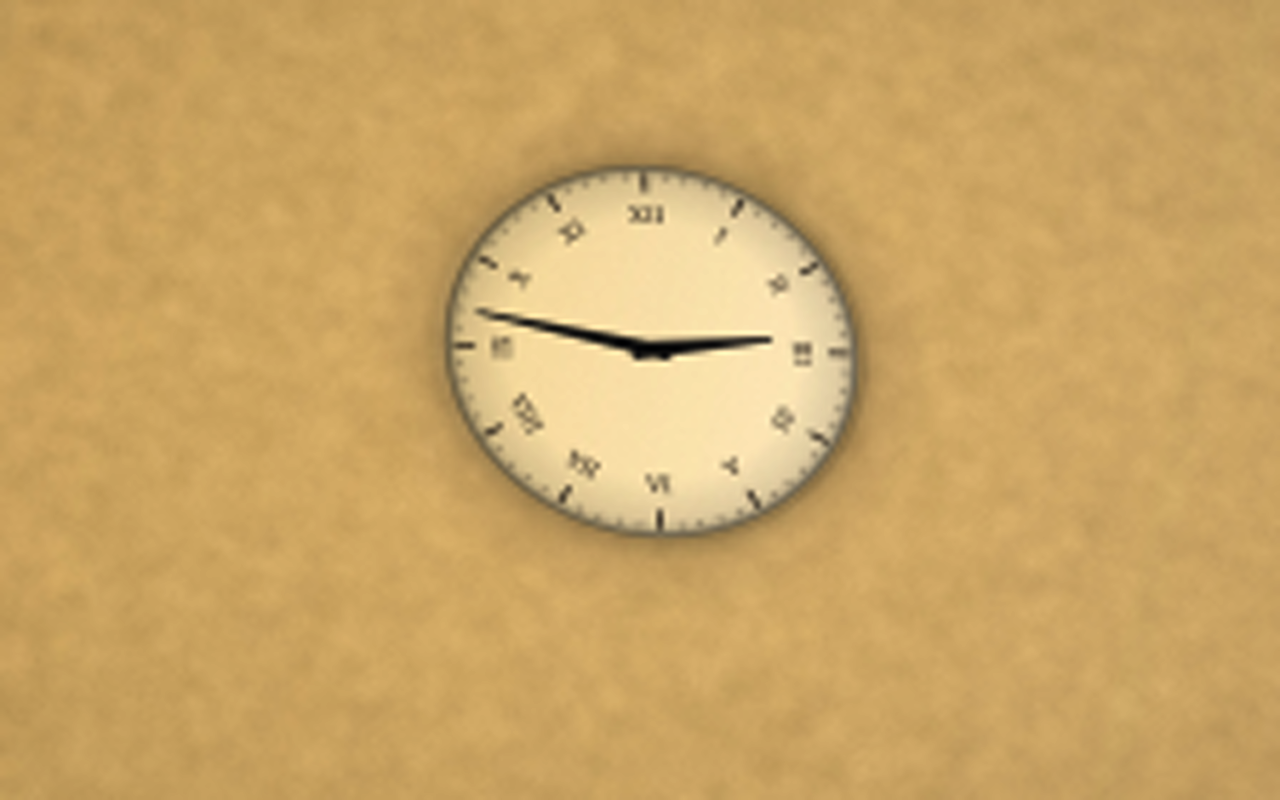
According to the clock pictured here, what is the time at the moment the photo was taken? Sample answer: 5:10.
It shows 2:47
